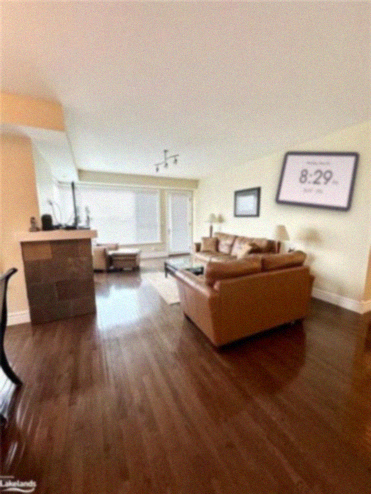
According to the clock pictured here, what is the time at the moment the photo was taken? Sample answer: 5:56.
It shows 8:29
